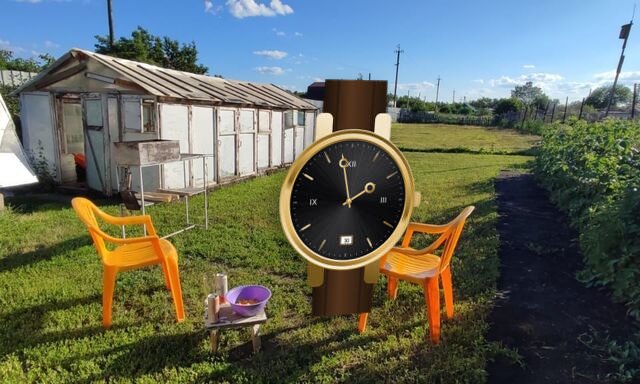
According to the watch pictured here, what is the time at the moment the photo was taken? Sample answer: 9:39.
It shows 1:58
